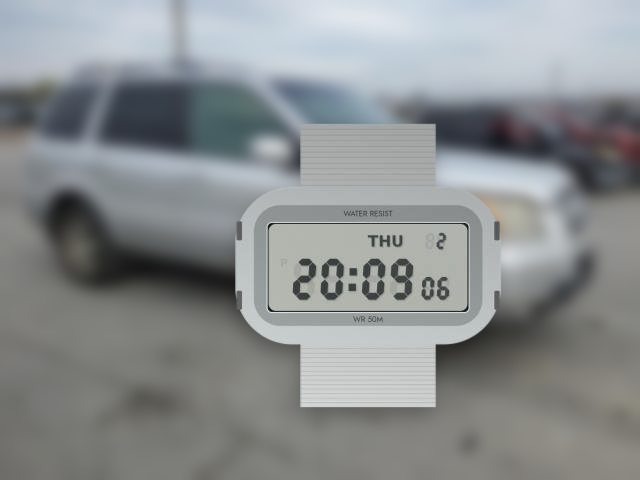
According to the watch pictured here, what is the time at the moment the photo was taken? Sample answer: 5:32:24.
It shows 20:09:06
